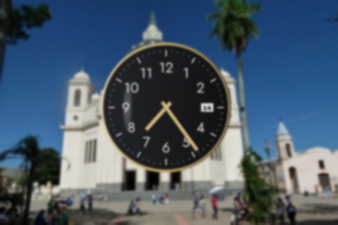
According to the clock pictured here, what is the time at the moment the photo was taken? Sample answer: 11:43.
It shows 7:24
